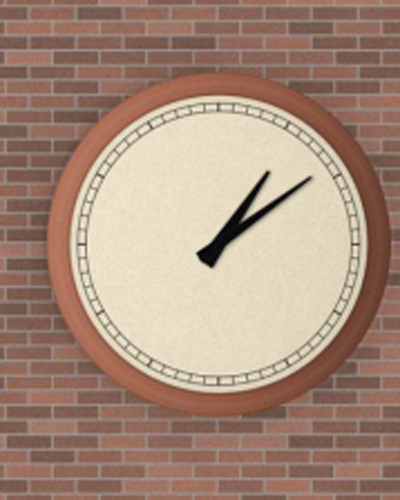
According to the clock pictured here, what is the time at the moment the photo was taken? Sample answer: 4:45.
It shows 1:09
